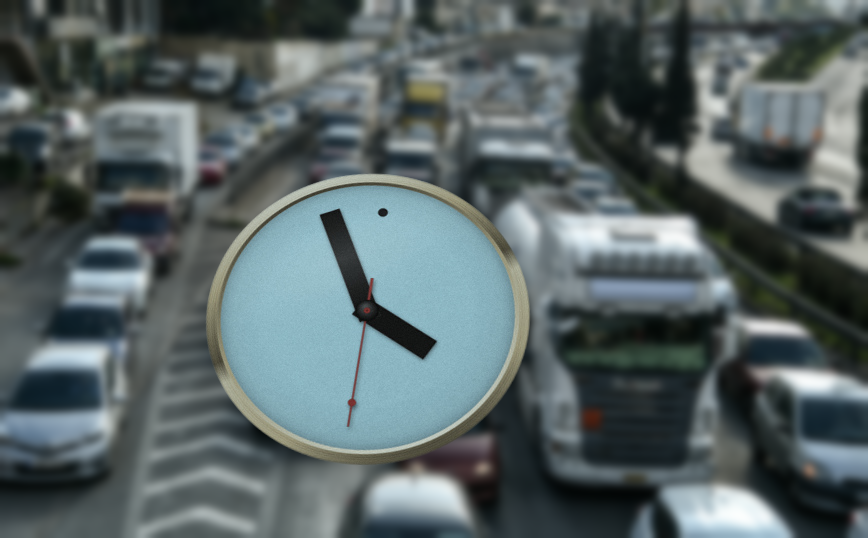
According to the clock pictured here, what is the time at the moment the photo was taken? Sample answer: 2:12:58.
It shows 3:55:30
